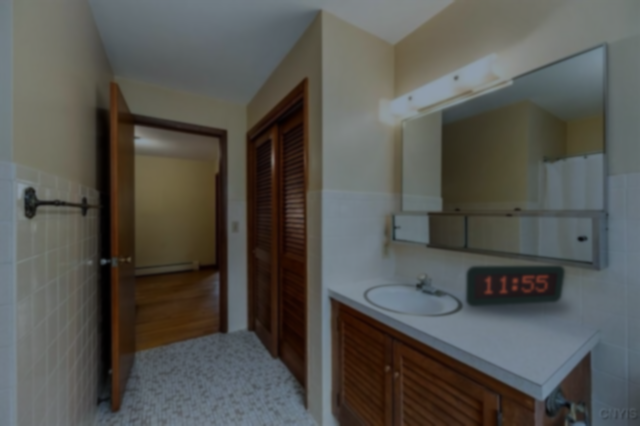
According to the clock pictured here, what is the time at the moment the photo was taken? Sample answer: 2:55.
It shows 11:55
